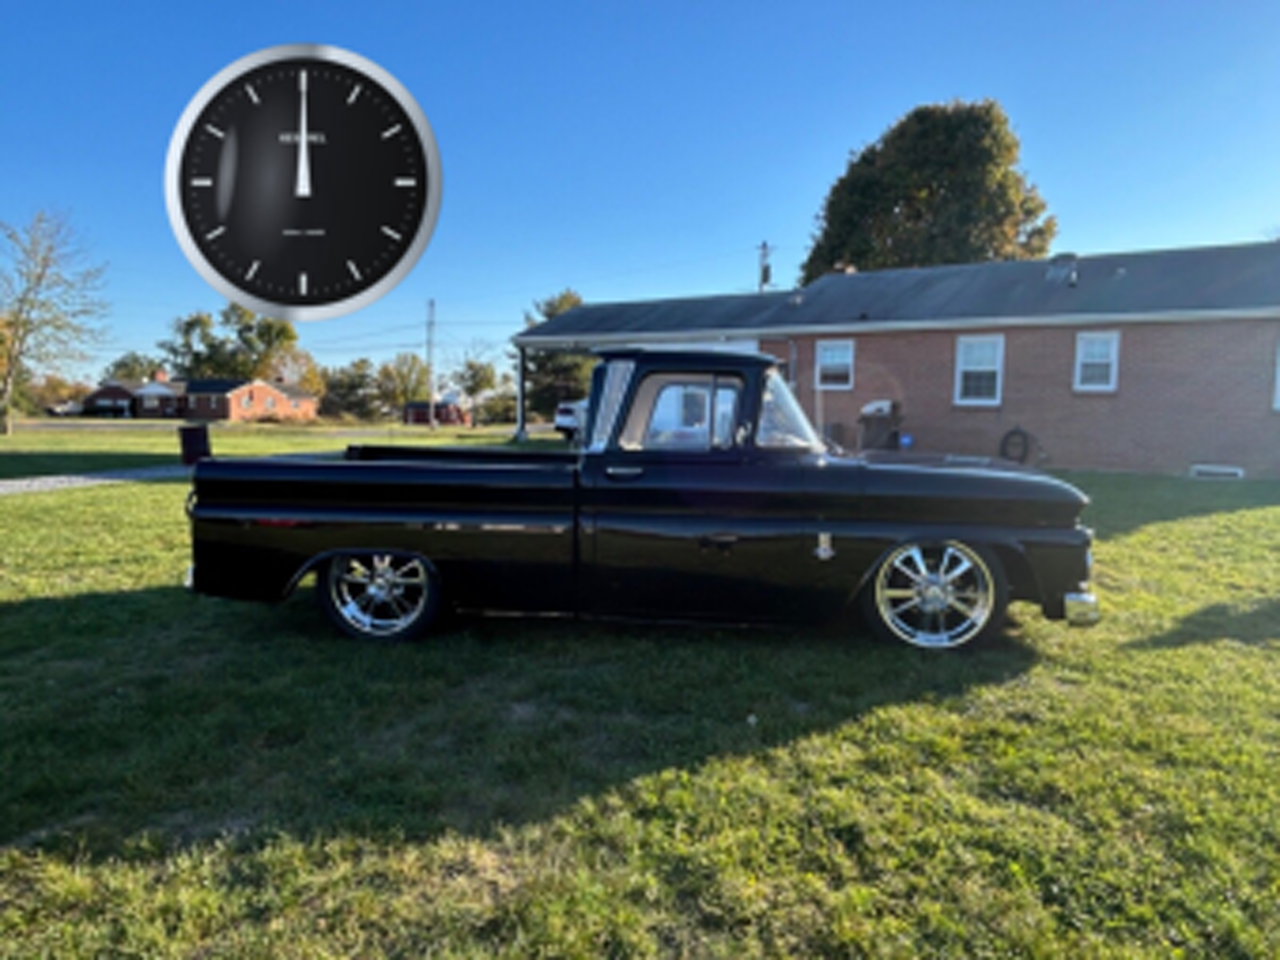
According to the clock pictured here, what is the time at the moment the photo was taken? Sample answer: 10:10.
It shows 12:00
